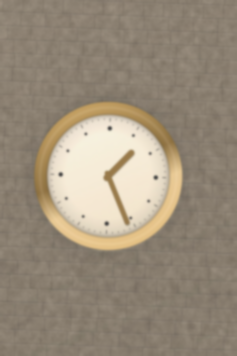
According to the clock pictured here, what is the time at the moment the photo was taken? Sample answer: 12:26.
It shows 1:26
